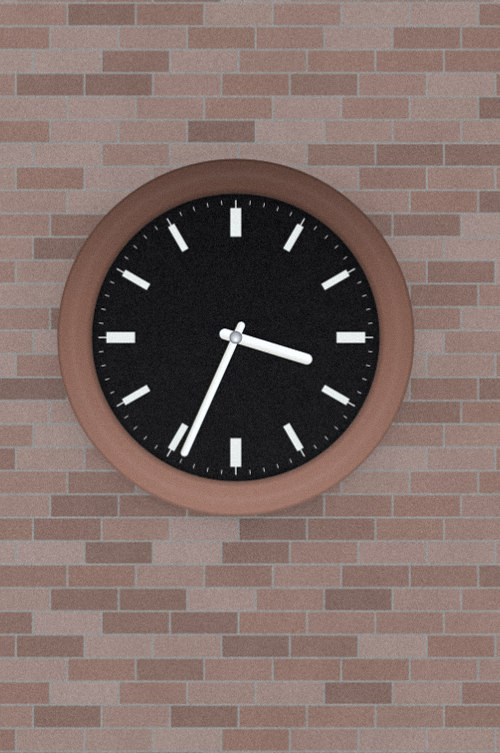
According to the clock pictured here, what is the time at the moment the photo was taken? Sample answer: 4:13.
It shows 3:34
